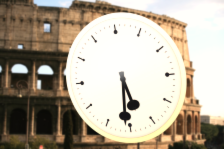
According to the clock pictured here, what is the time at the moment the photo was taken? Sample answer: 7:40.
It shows 5:31
